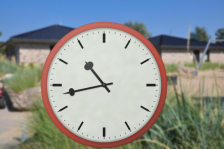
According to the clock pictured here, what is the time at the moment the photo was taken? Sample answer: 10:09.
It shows 10:43
